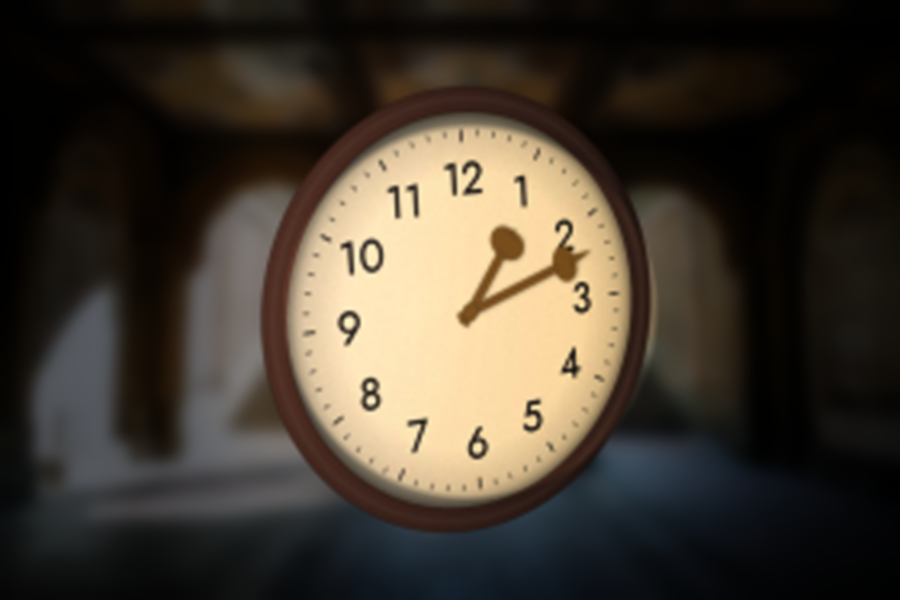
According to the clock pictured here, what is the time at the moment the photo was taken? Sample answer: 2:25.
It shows 1:12
